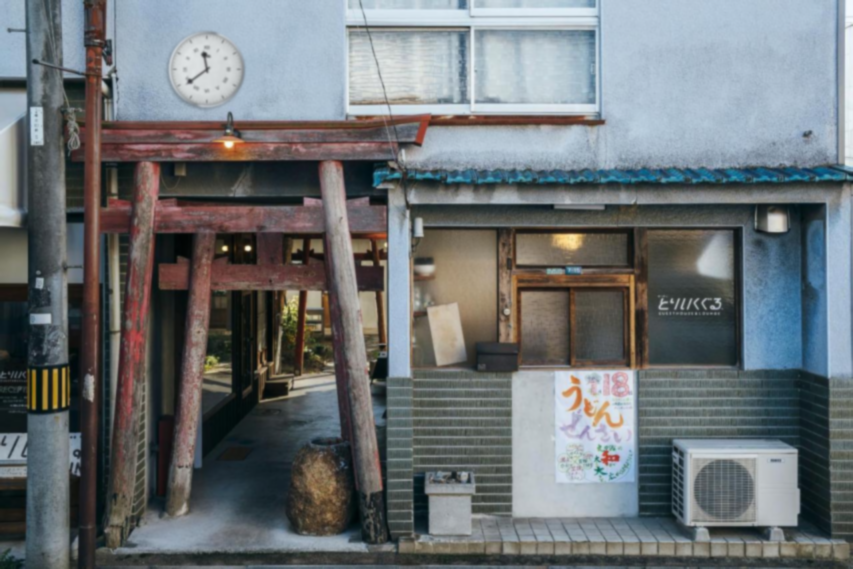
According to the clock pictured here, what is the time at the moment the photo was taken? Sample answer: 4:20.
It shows 11:39
